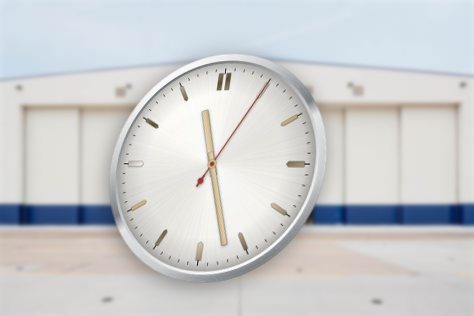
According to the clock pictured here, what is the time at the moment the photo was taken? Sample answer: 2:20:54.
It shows 11:27:05
